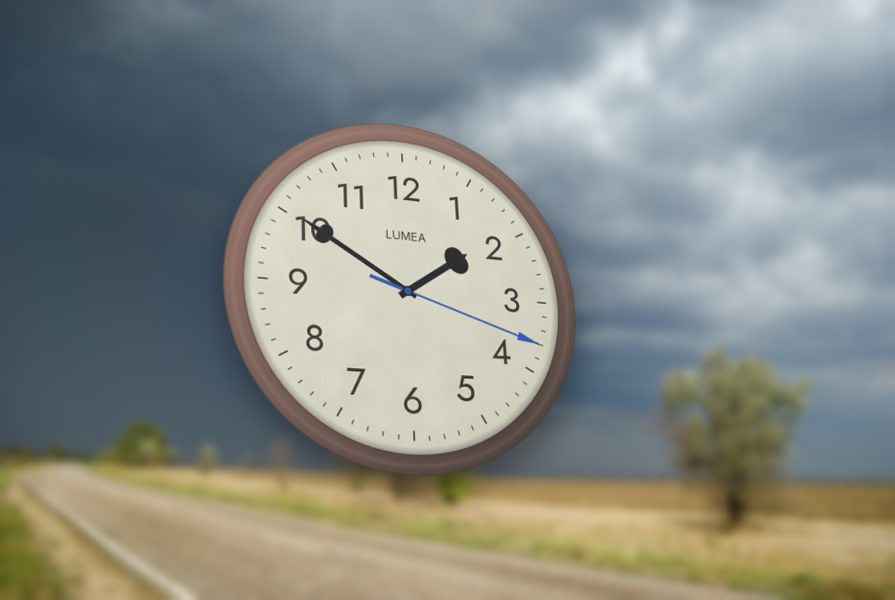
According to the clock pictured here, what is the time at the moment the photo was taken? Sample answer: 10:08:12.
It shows 1:50:18
